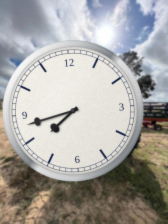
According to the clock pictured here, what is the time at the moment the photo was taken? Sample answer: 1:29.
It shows 7:43
